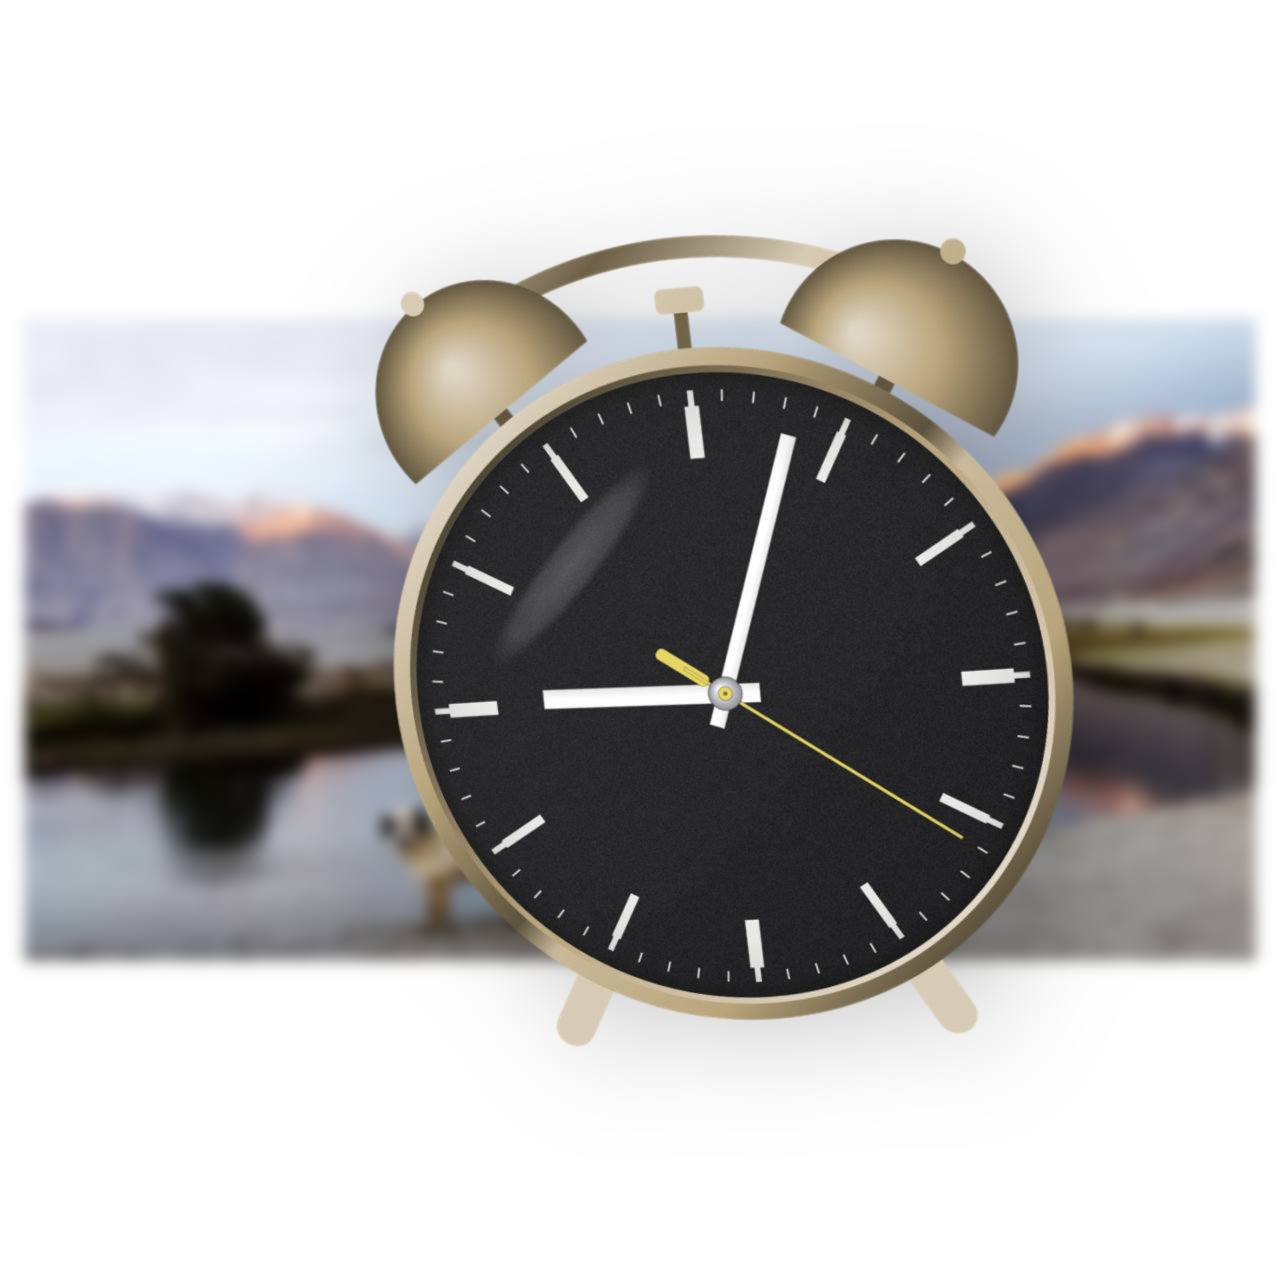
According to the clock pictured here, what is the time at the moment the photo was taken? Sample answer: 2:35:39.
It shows 9:03:21
